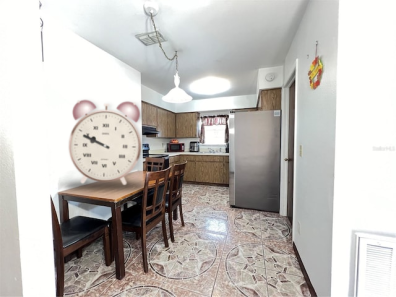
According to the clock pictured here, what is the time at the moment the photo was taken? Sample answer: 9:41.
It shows 9:49
